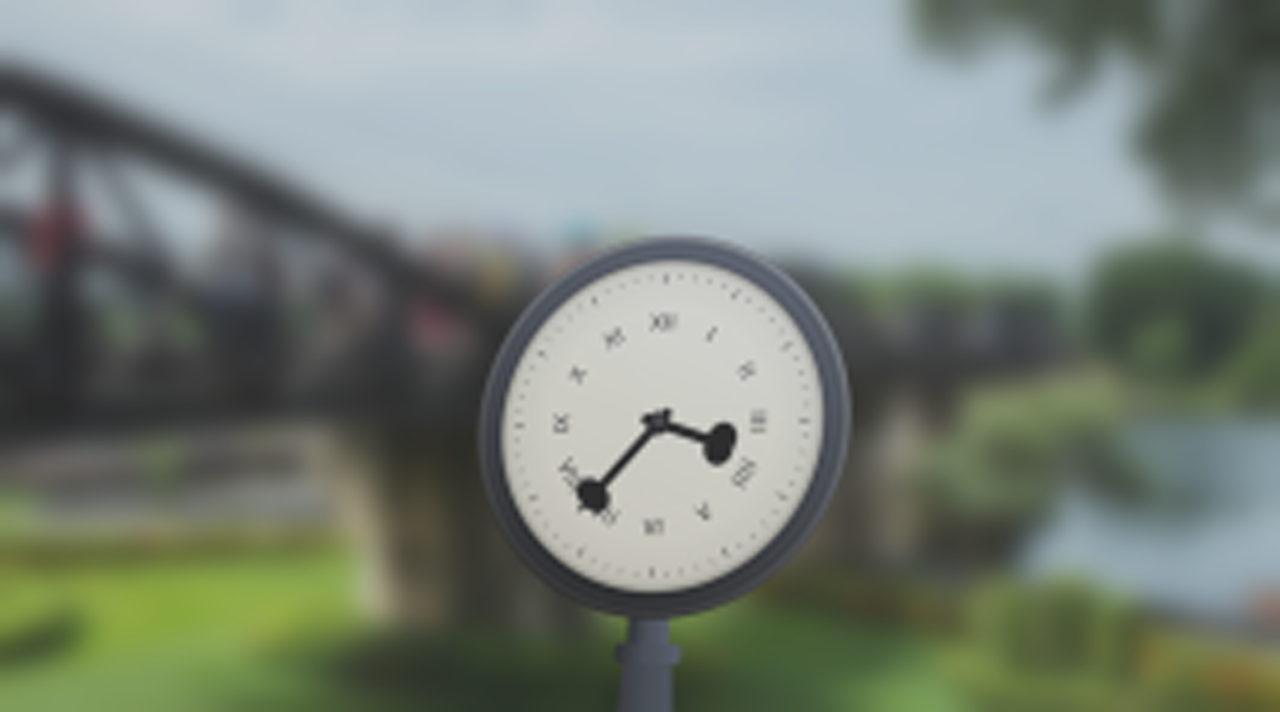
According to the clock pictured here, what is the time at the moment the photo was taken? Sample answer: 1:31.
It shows 3:37
